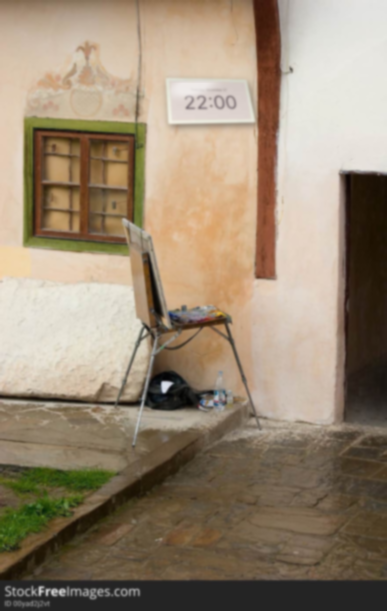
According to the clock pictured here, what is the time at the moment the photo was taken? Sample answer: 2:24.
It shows 22:00
